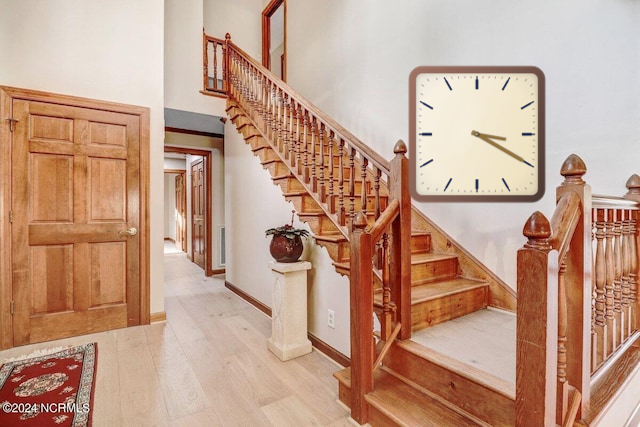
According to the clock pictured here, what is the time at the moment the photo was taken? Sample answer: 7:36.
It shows 3:20
